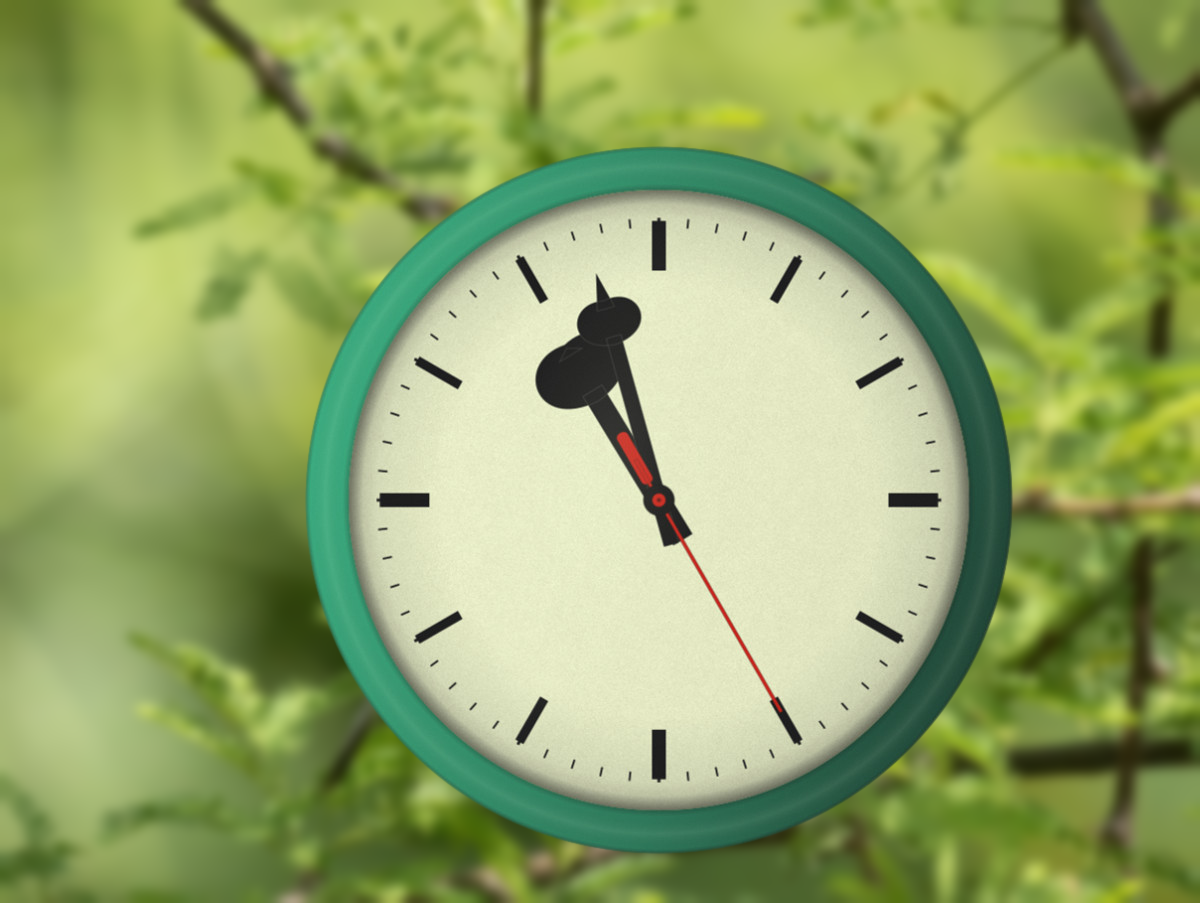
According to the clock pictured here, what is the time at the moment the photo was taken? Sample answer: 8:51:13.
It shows 10:57:25
